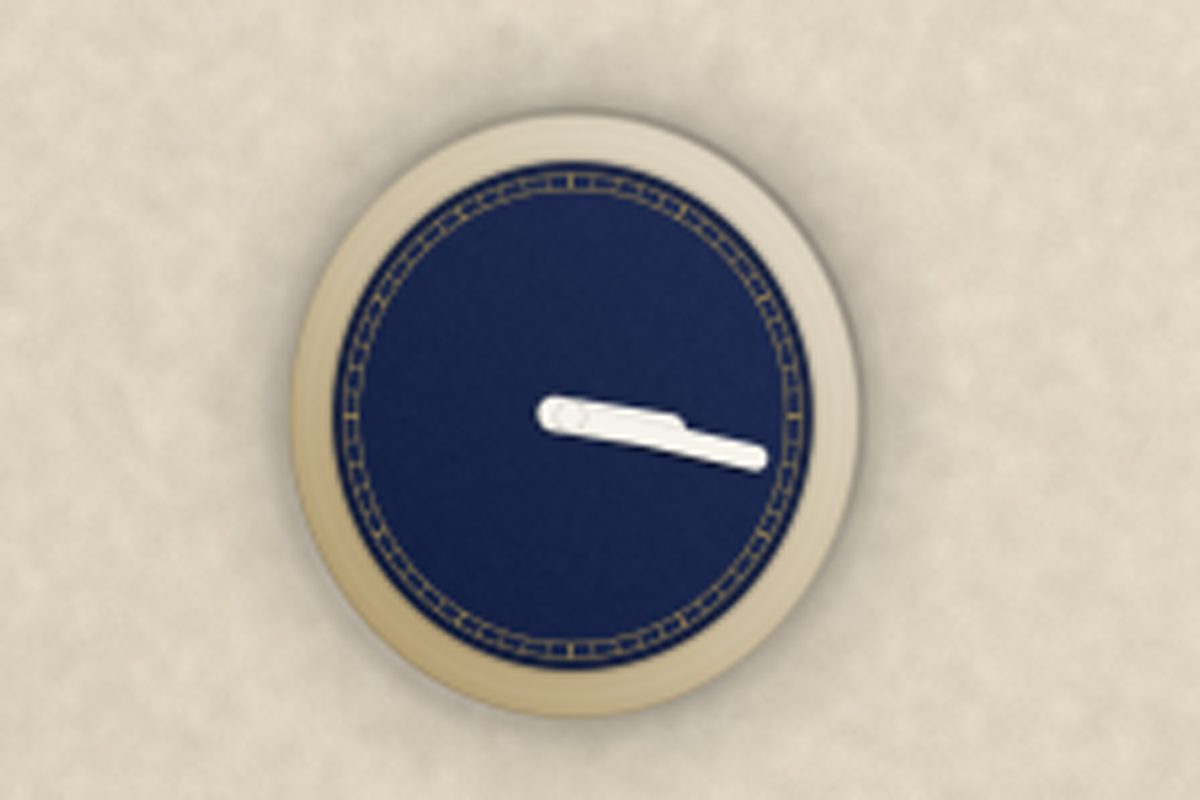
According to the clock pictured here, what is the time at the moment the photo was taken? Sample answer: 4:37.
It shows 3:17
